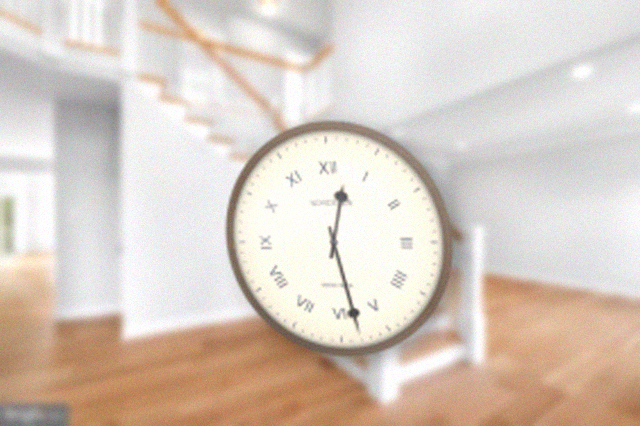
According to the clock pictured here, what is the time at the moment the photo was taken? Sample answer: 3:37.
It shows 12:28
